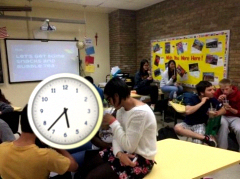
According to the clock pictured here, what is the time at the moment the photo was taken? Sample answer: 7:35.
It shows 5:37
